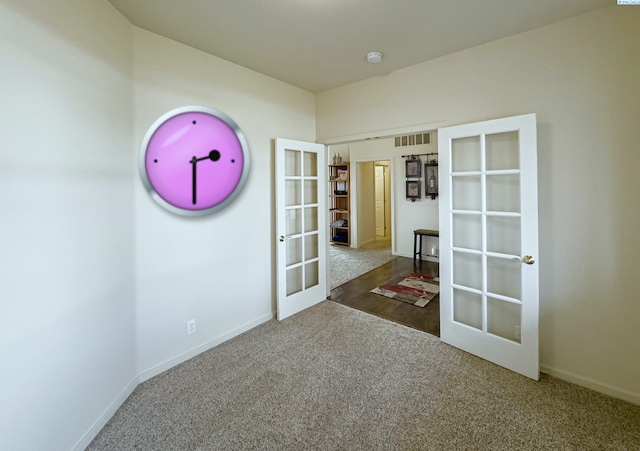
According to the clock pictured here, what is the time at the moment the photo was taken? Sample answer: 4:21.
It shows 2:30
